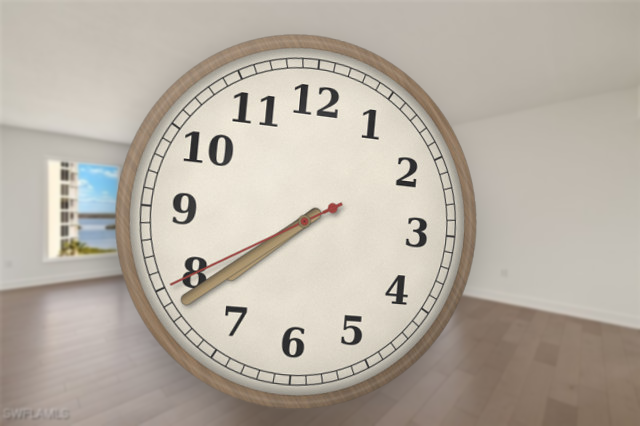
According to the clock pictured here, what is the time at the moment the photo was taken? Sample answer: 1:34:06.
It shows 7:38:40
